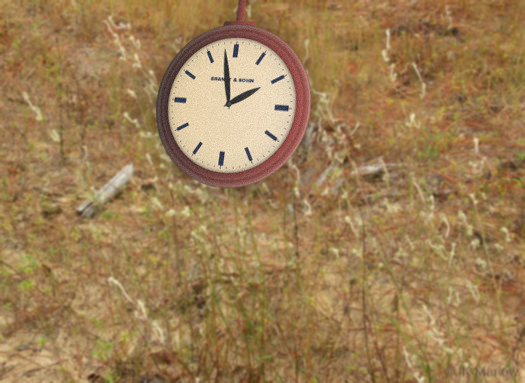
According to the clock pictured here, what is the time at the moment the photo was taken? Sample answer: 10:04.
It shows 1:58
